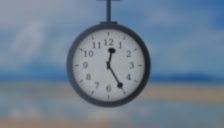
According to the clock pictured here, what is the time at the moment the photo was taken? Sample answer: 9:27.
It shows 12:25
